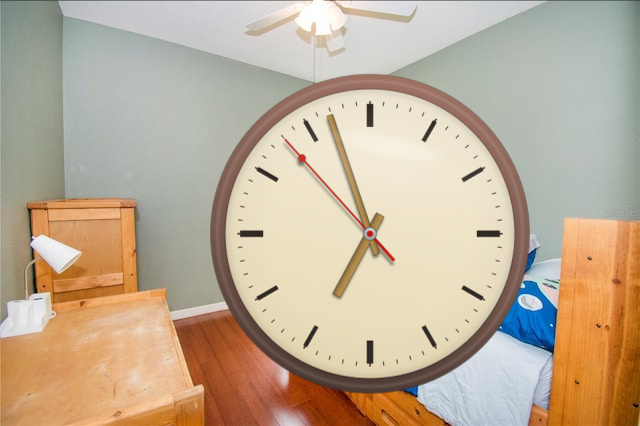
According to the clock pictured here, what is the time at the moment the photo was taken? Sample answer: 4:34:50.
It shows 6:56:53
